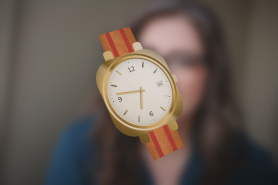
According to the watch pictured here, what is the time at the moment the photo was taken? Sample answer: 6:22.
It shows 6:47
